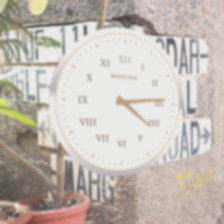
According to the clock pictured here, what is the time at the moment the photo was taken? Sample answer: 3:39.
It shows 4:14
